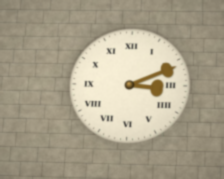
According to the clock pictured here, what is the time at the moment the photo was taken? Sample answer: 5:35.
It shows 3:11
